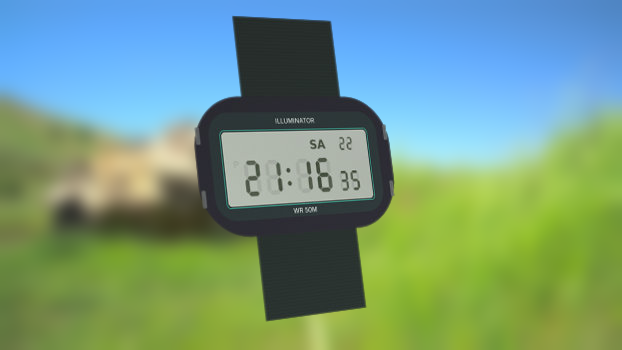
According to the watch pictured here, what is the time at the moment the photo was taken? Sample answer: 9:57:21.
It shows 21:16:35
